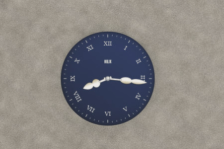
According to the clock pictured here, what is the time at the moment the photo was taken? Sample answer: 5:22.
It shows 8:16
